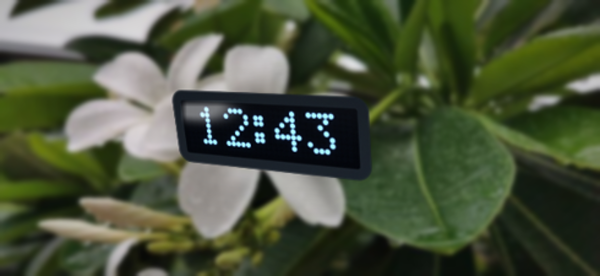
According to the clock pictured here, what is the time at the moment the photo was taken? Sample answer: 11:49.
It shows 12:43
